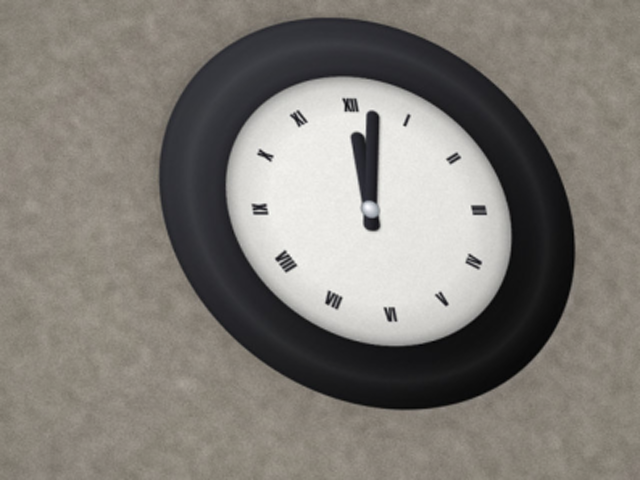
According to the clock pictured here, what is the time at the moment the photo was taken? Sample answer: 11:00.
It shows 12:02
